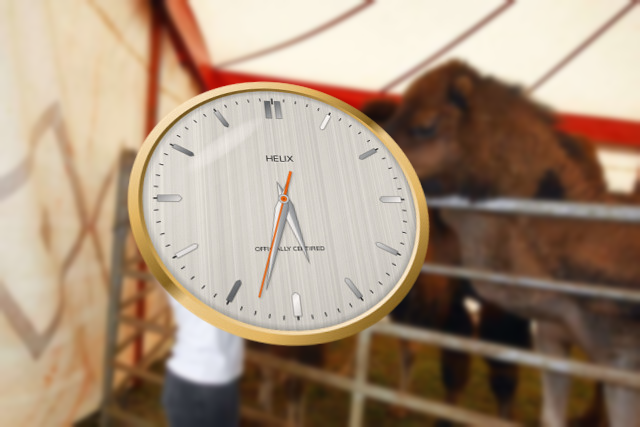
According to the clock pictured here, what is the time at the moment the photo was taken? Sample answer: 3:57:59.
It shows 5:32:33
